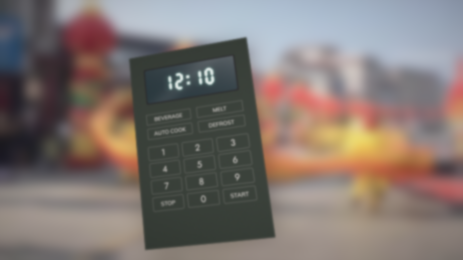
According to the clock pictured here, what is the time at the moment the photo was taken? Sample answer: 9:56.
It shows 12:10
